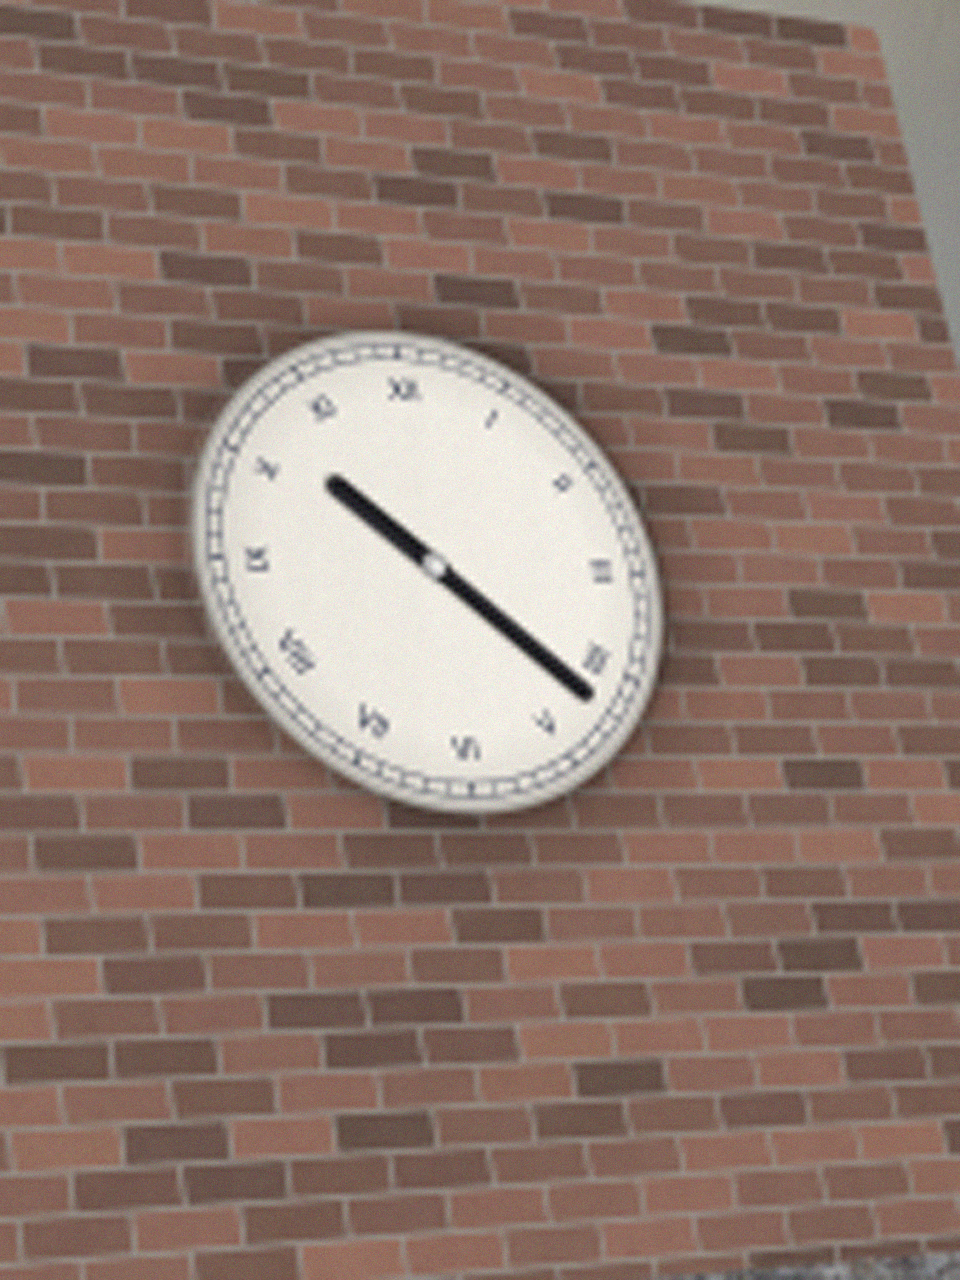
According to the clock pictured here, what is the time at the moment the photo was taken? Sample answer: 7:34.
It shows 10:22
